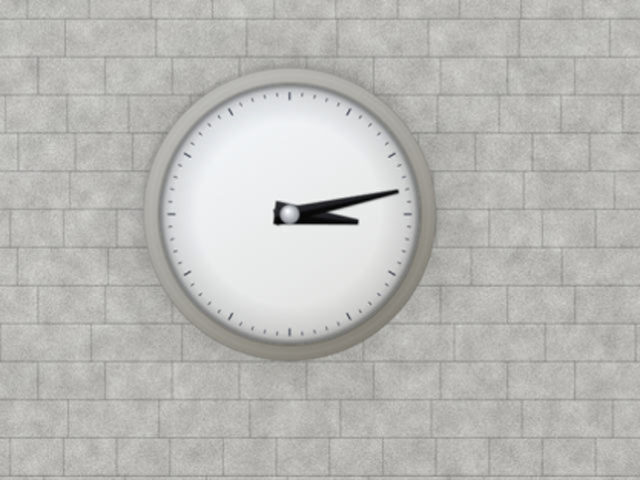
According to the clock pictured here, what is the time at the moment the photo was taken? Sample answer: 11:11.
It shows 3:13
